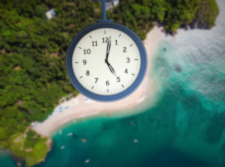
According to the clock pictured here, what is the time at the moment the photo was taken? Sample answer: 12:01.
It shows 5:02
